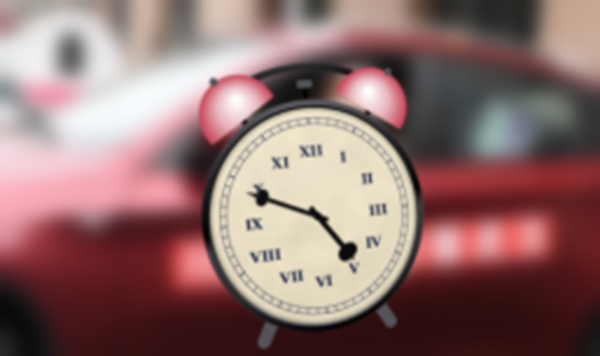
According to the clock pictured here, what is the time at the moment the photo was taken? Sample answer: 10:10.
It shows 4:49
